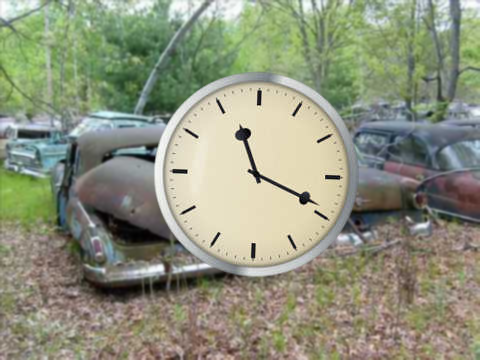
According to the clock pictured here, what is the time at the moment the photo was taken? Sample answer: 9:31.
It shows 11:19
